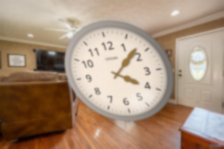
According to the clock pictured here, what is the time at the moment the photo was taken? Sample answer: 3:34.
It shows 4:08
